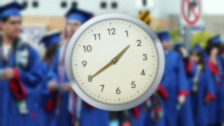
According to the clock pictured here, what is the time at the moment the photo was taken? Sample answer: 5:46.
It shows 1:40
